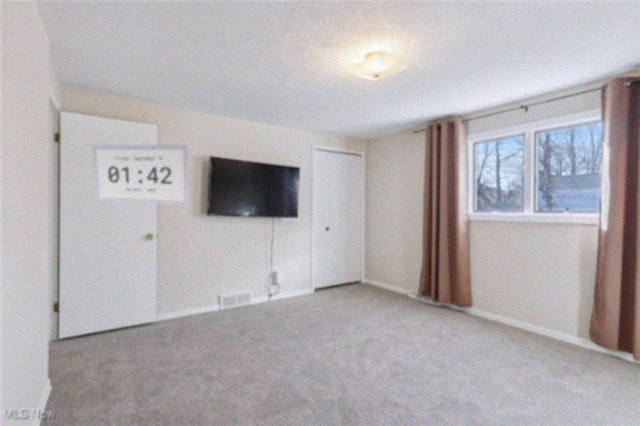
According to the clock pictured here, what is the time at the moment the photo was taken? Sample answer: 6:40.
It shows 1:42
